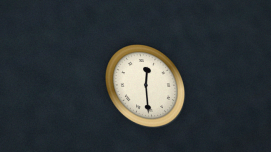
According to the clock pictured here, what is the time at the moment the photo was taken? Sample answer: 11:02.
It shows 12:31
